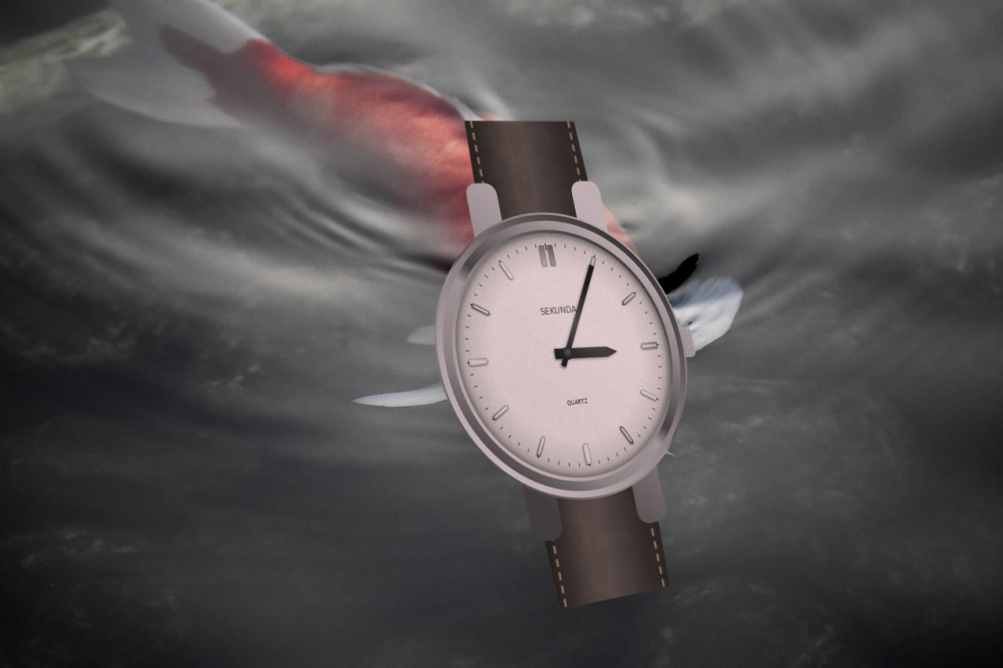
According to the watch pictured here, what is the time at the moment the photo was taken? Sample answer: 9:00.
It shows 3:05
